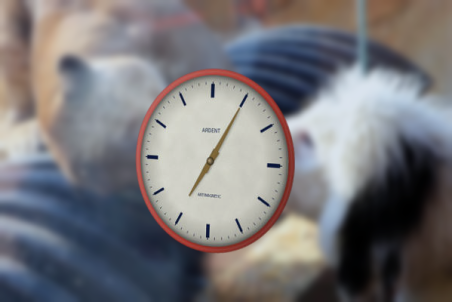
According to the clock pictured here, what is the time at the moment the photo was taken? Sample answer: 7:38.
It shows 7:05
